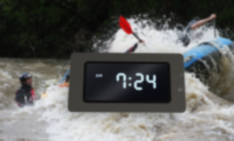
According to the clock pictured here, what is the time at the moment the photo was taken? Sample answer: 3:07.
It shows 7:24
